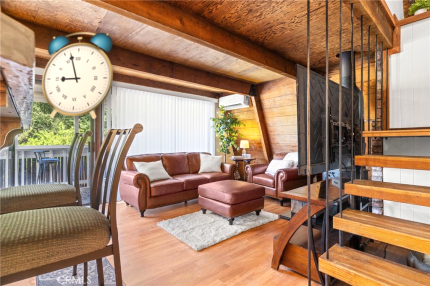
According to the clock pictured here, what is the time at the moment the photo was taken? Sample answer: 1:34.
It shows 8:57
